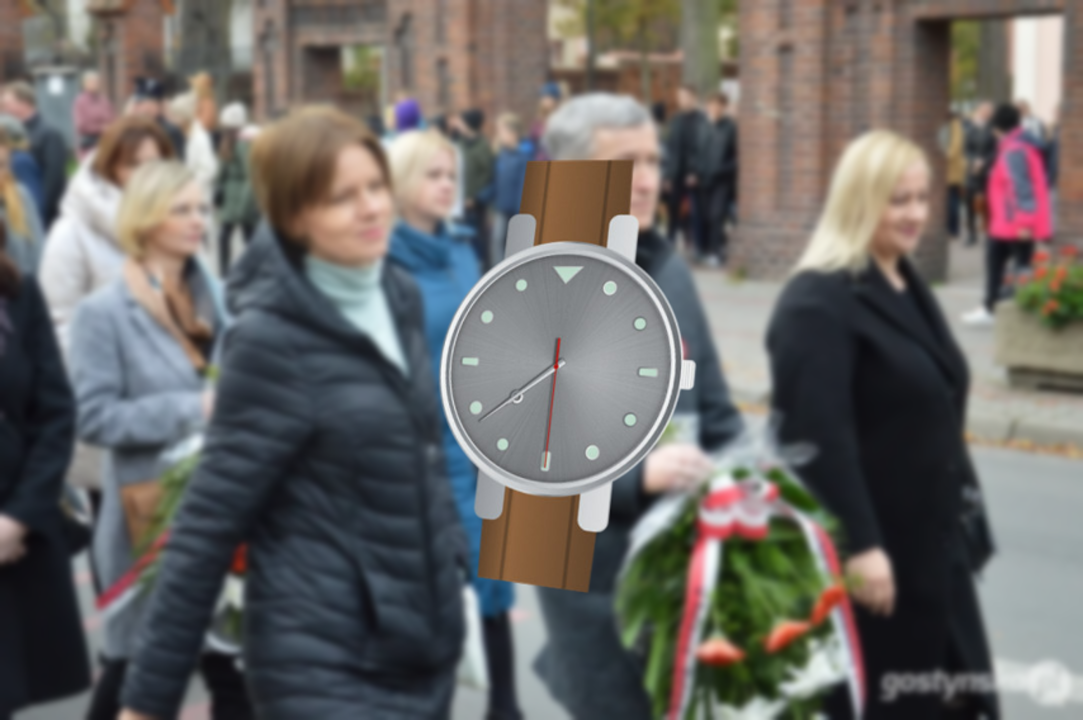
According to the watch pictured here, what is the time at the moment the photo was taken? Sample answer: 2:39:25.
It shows 7:38:30
